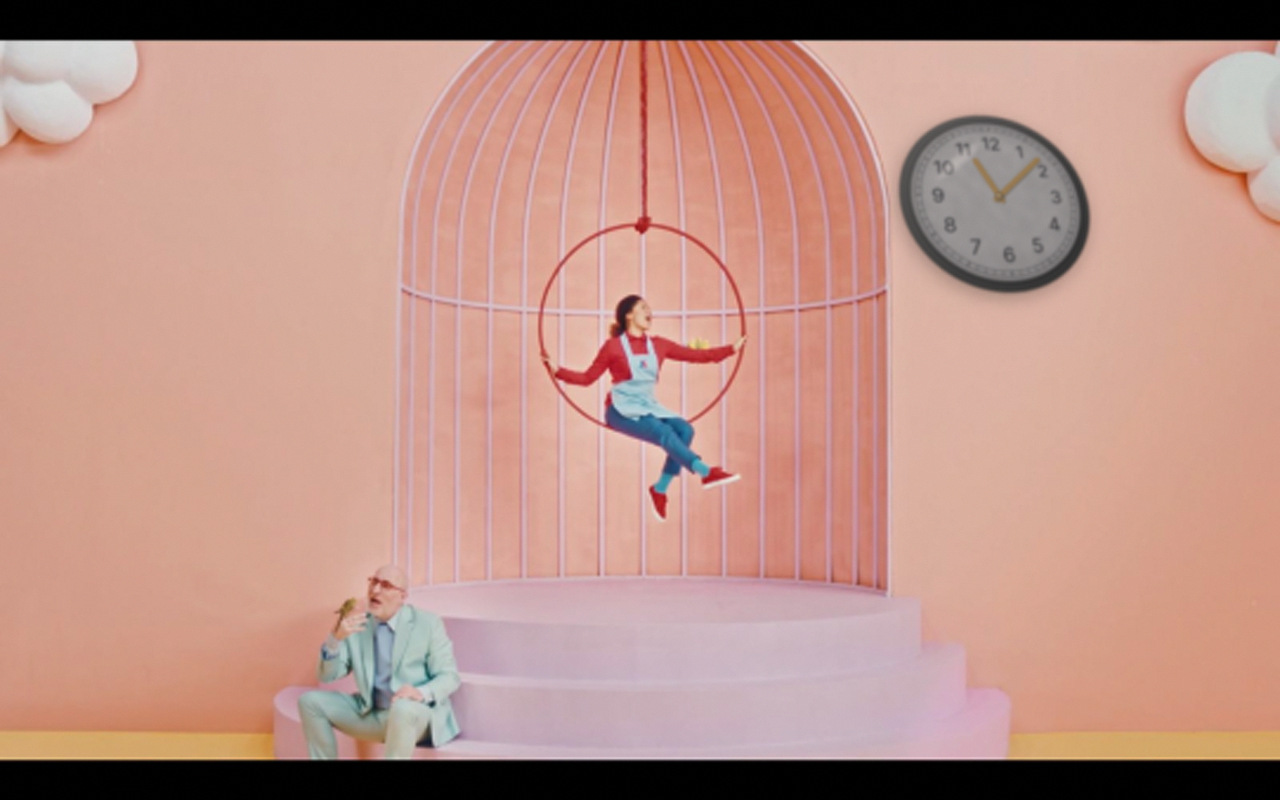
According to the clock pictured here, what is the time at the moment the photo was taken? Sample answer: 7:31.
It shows 11:08
